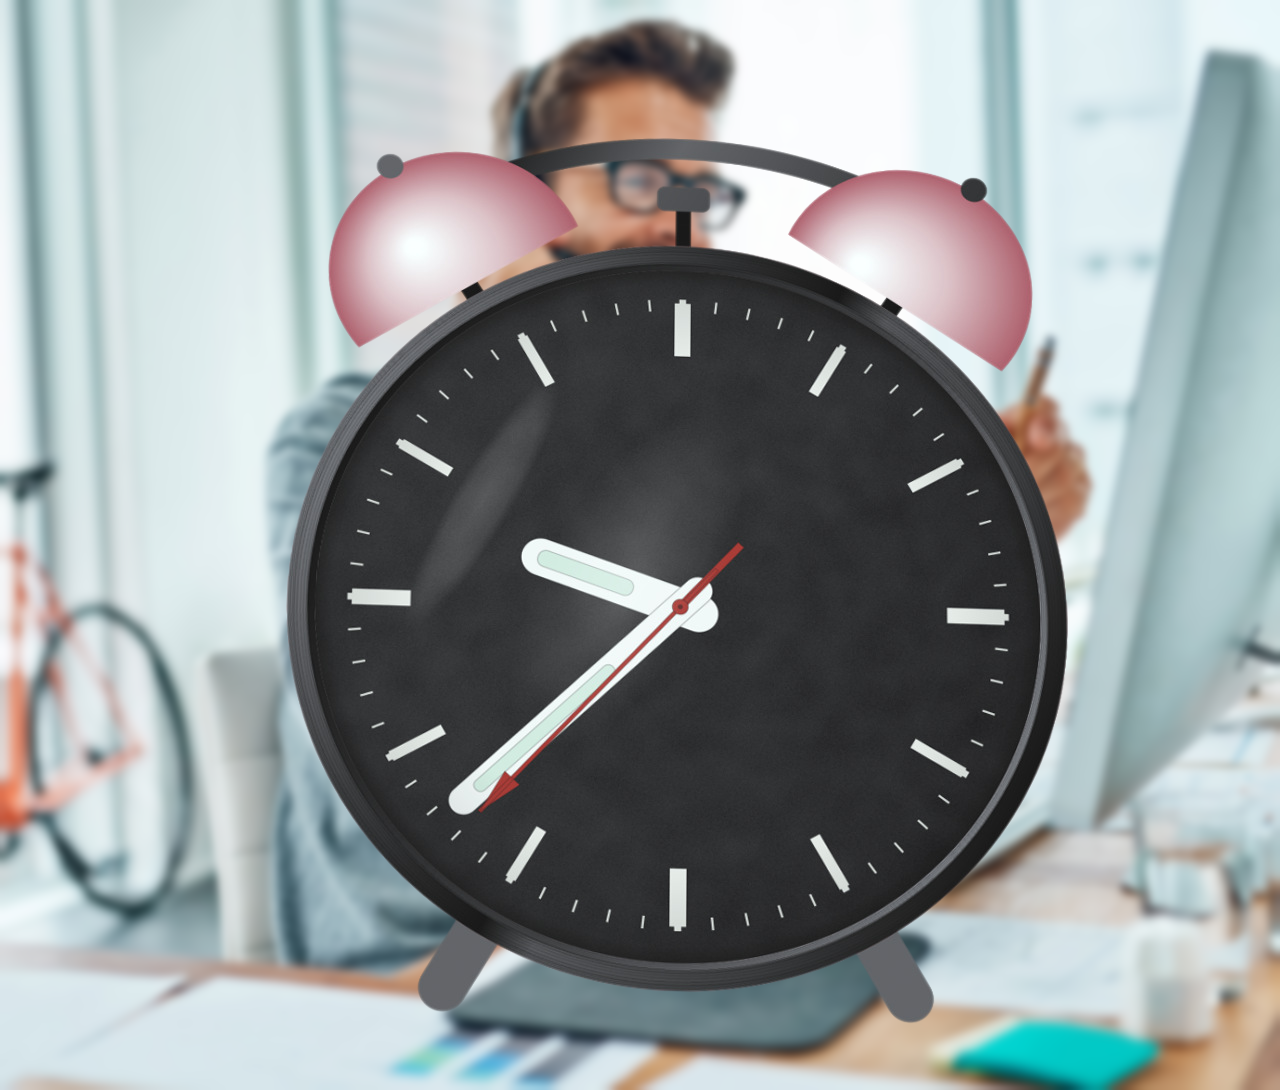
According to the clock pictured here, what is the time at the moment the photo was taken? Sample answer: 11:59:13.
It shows 9:37:37
